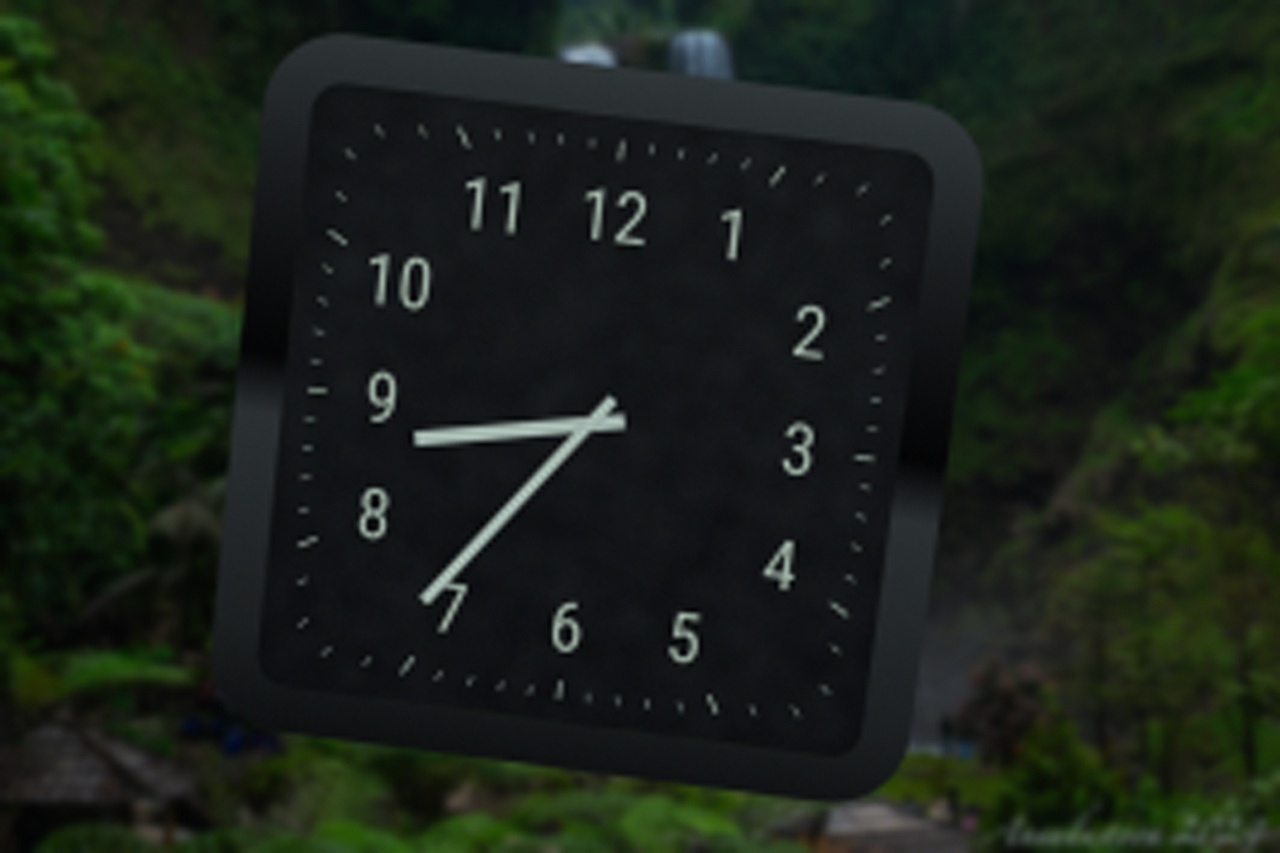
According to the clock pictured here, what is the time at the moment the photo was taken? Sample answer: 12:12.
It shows 8:36
